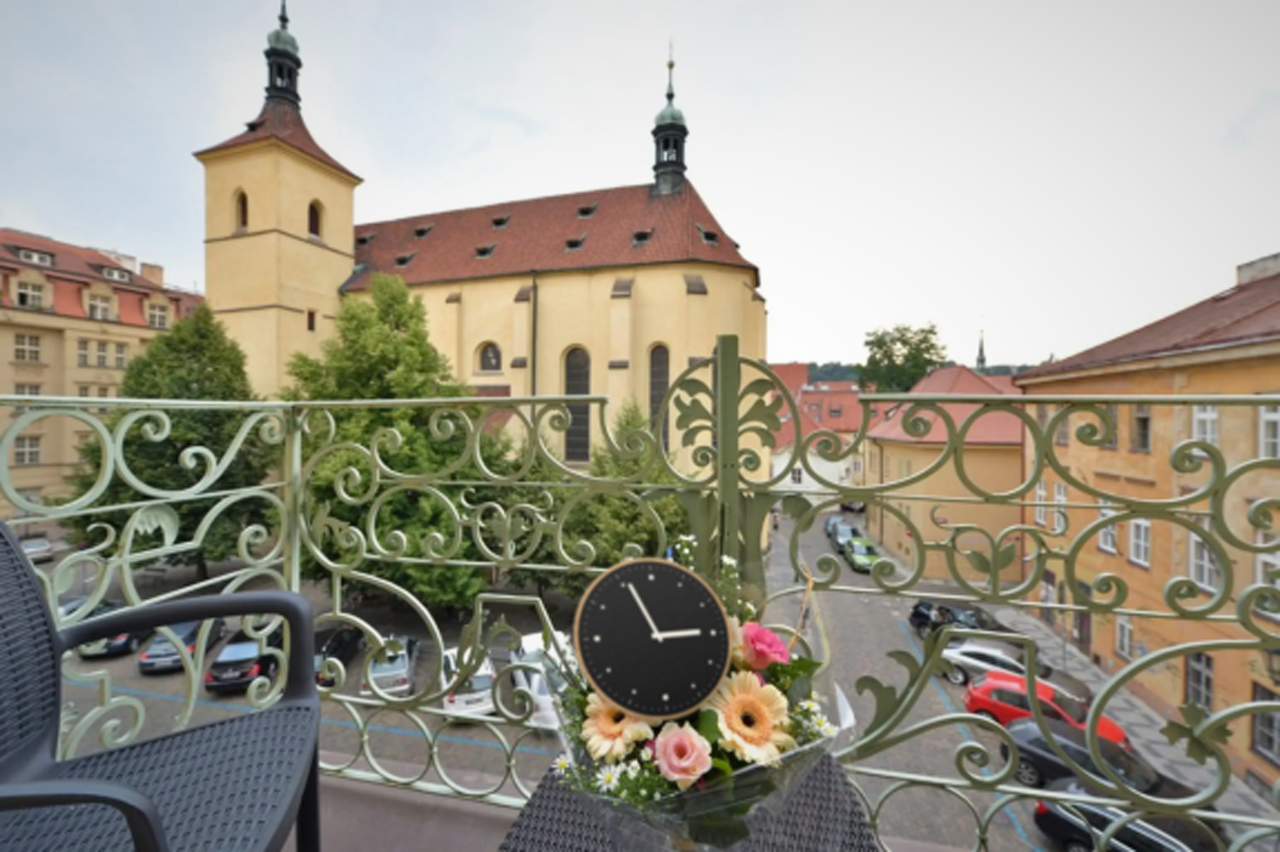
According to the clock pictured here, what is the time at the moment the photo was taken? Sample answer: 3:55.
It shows 2:56
